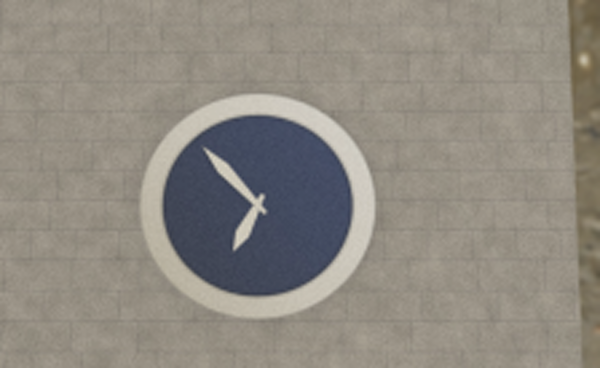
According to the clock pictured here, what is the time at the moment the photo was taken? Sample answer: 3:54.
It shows 6:53
